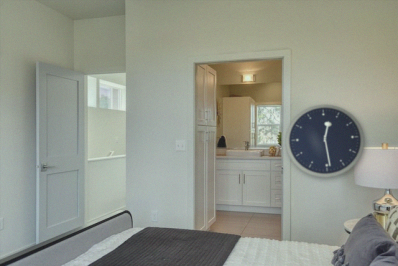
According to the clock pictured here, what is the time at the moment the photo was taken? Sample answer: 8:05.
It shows 12:29
